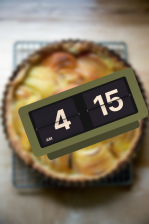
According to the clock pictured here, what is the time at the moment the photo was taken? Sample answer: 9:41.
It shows 4:15
